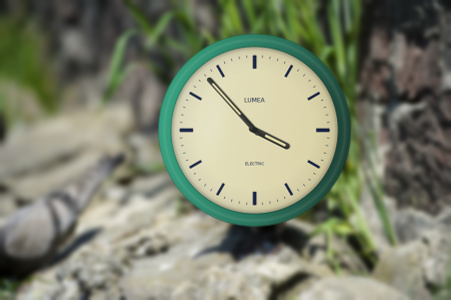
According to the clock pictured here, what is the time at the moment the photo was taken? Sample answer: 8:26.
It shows 3:53
